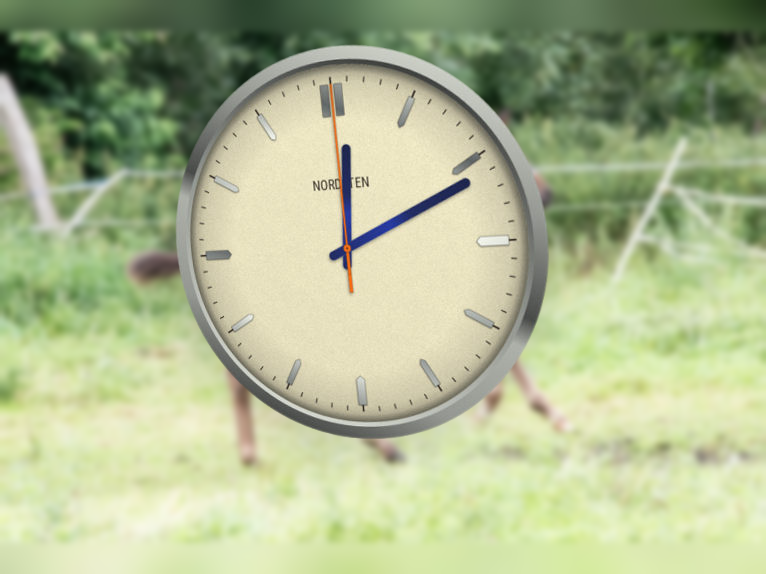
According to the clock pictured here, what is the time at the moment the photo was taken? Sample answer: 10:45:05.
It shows 12:11:00
